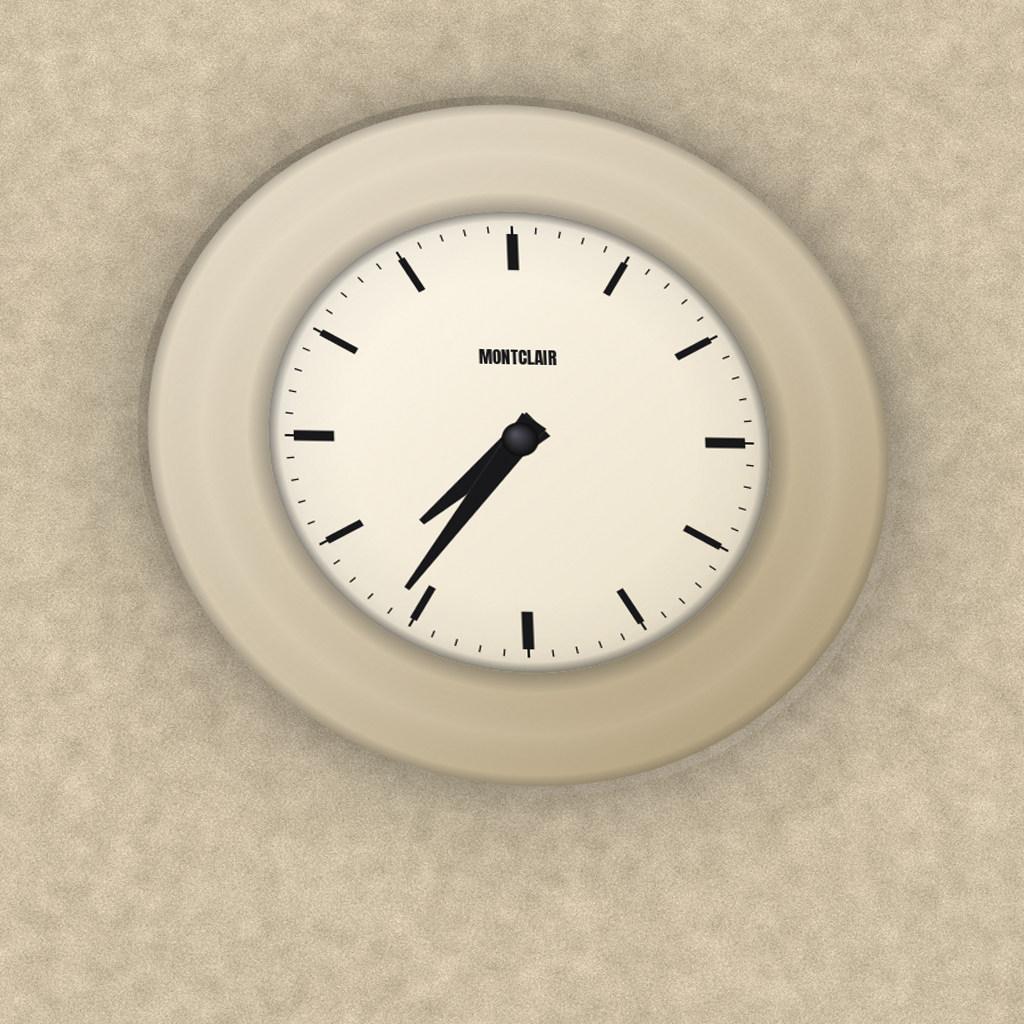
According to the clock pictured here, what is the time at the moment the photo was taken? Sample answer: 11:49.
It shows 7:36
